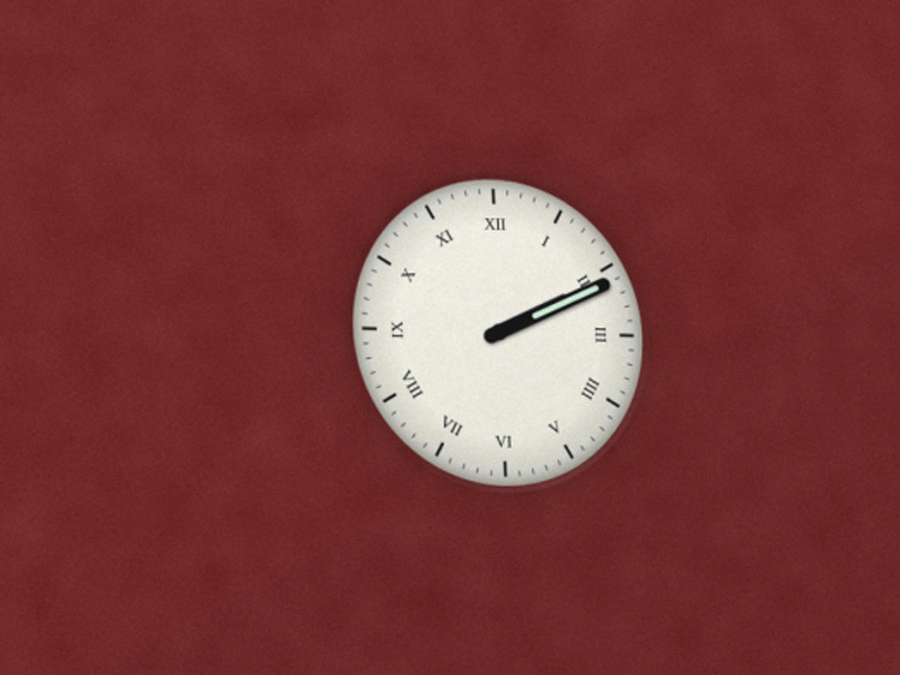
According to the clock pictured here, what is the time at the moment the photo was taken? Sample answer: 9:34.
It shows 2:11
